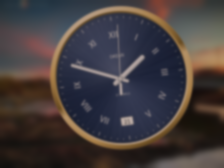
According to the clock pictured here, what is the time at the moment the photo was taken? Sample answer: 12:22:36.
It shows 1:49:01
